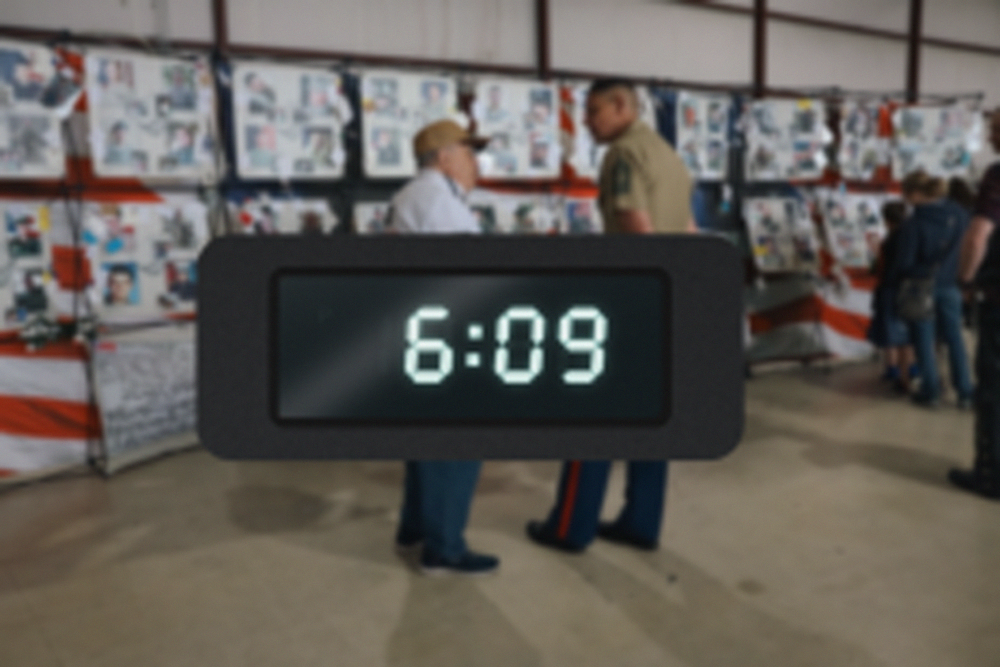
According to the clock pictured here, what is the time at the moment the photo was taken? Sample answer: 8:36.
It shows 6:09
